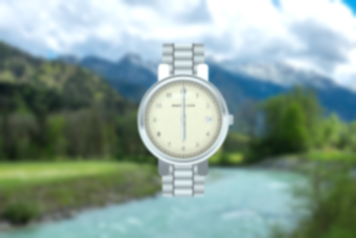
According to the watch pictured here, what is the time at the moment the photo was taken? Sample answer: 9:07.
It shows 6:00
